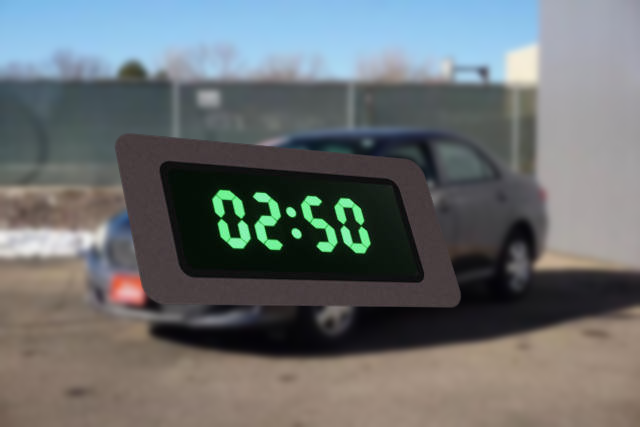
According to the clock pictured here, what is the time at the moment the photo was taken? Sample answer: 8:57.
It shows 2:50
